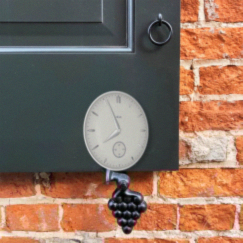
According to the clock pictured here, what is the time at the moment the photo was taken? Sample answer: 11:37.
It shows 7:56
